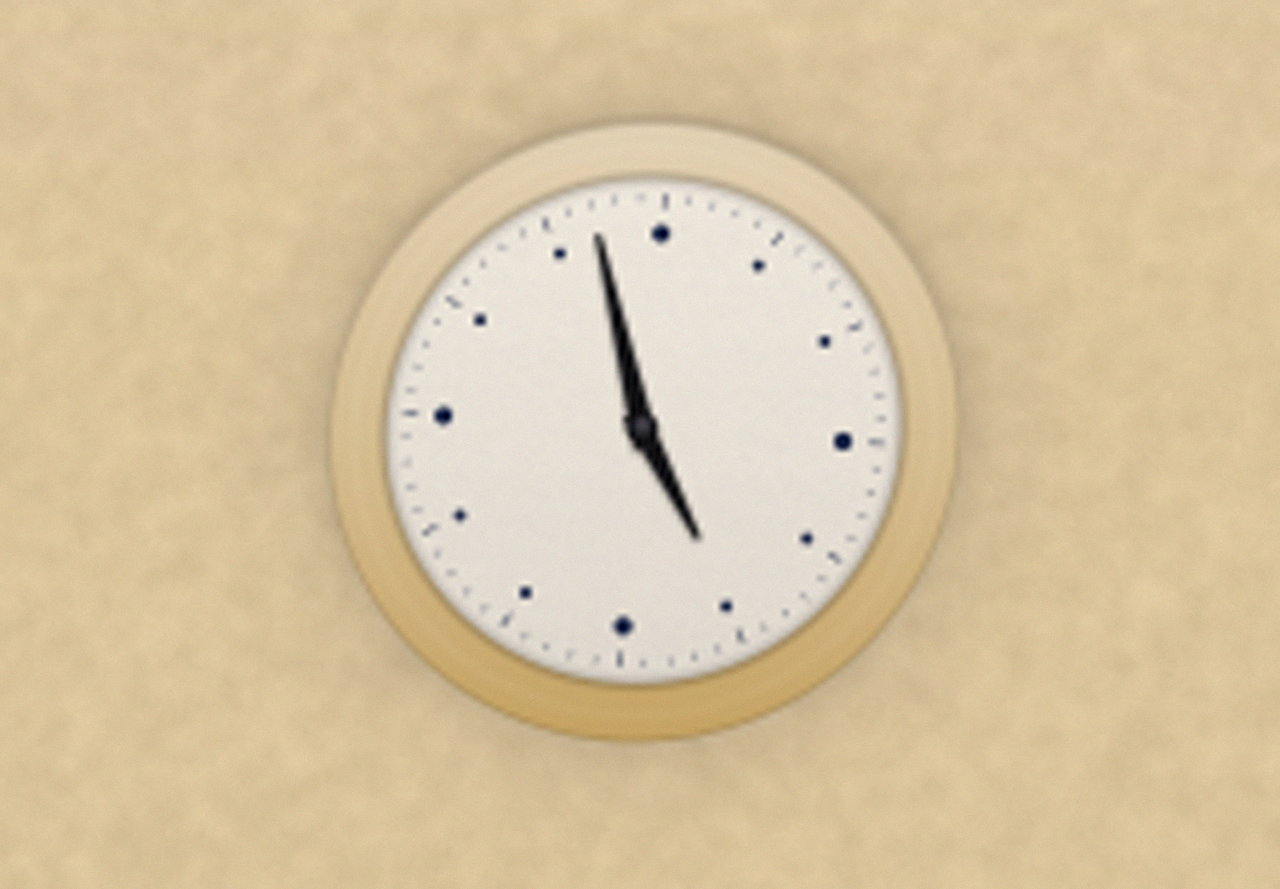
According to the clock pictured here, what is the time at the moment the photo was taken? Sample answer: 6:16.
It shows 4:57
